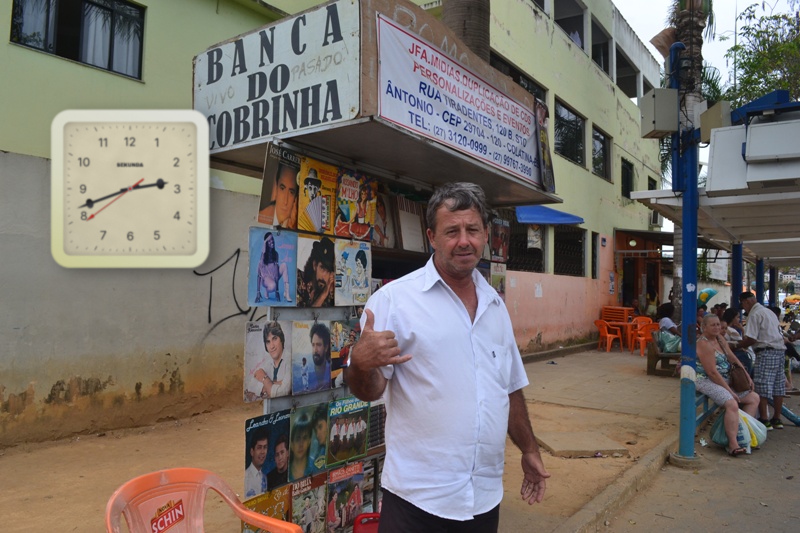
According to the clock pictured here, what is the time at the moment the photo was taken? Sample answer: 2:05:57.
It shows 2:41:39
